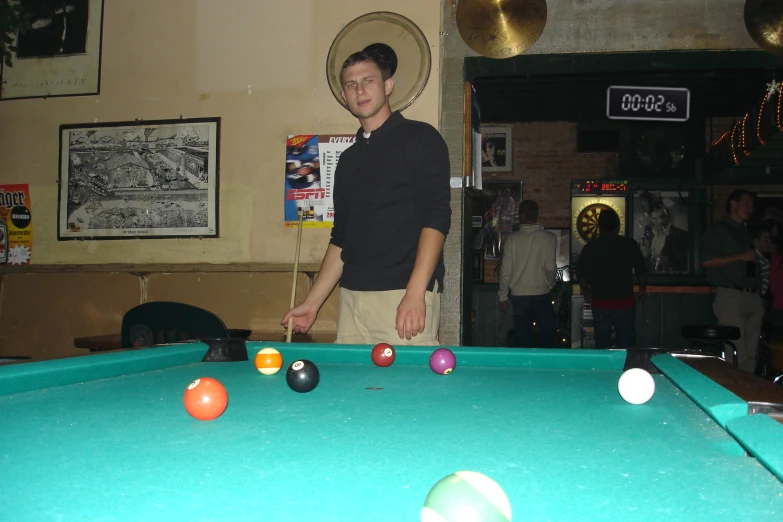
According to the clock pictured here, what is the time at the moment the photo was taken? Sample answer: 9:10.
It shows 0:02
